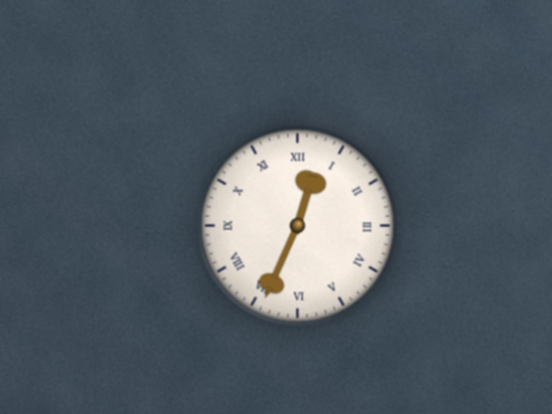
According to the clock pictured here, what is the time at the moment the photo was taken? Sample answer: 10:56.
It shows 12:34
